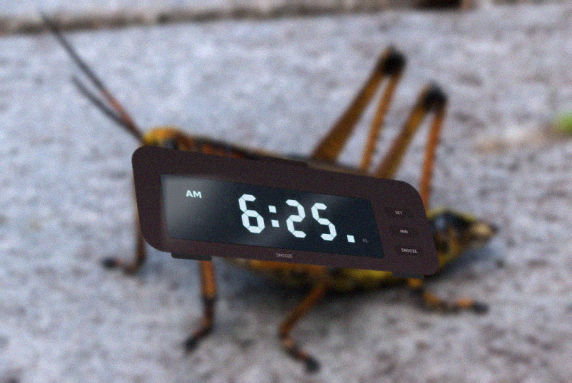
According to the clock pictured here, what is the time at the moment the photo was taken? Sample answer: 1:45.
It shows 6:25
